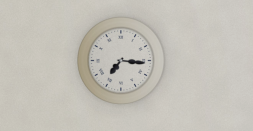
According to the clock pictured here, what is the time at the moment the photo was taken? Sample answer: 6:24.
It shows 7:16
